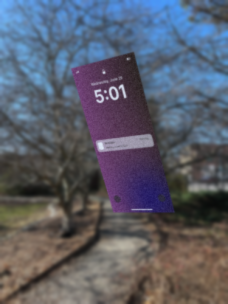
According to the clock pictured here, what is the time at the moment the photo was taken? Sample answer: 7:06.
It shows 5:01
